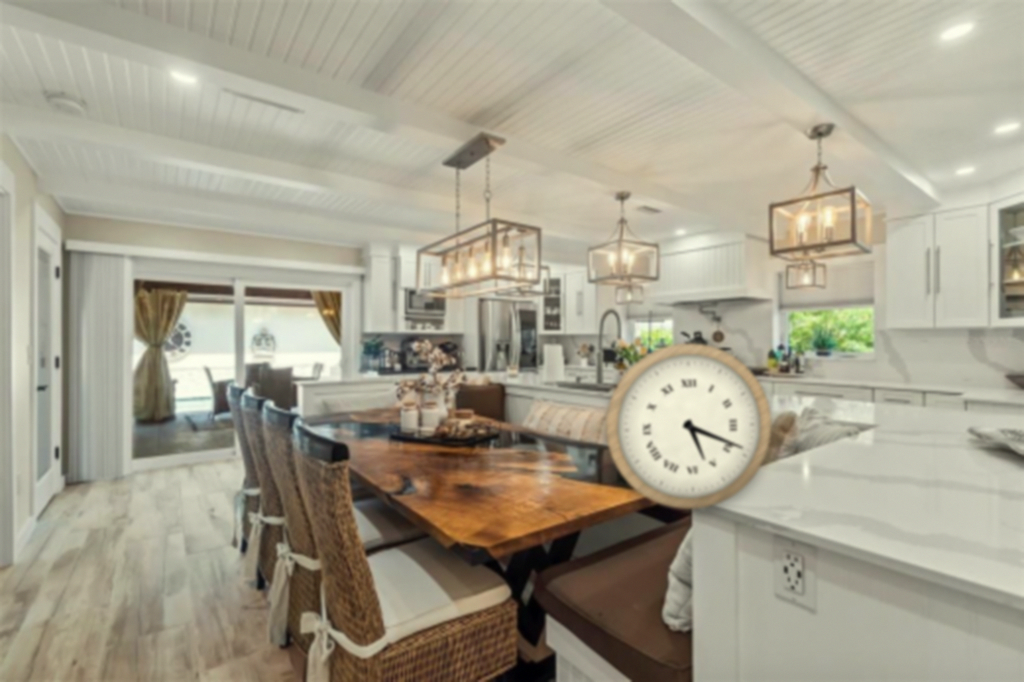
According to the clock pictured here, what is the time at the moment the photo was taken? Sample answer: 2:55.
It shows 5:19
